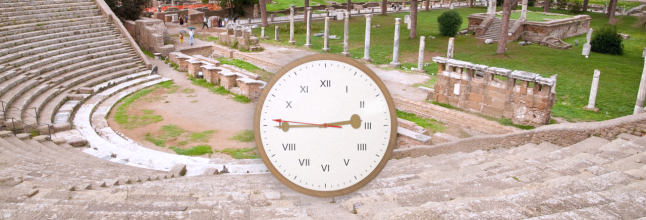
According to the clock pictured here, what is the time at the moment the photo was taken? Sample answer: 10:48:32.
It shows 2:44:46
